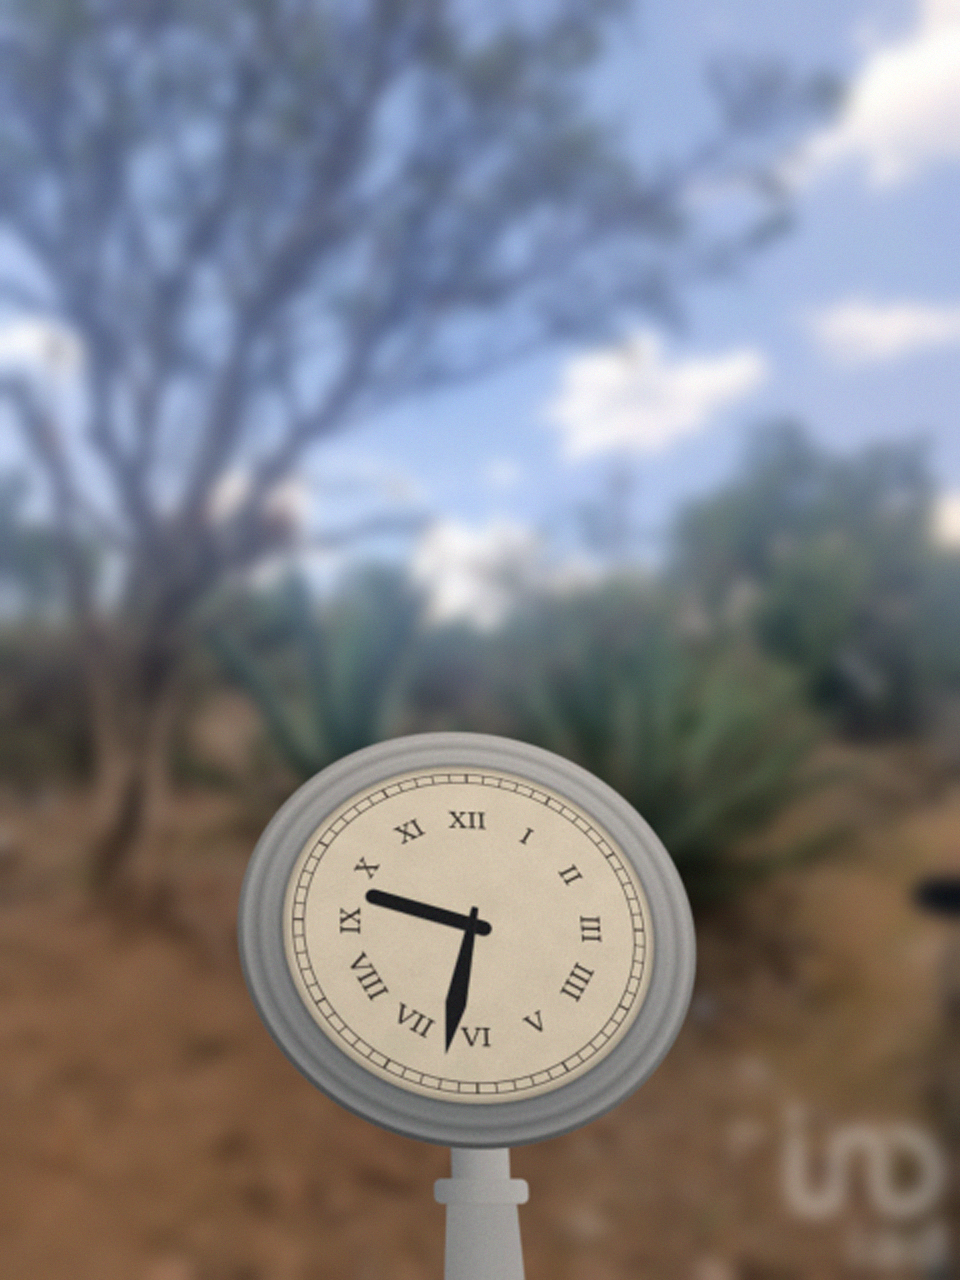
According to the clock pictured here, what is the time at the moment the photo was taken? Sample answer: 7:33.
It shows 9:32
